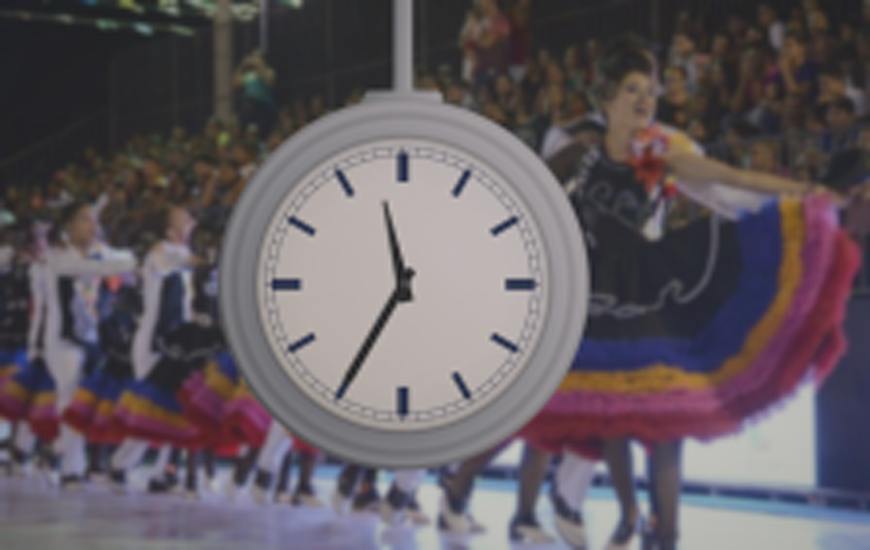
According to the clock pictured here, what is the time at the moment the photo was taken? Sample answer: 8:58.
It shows 11:35
